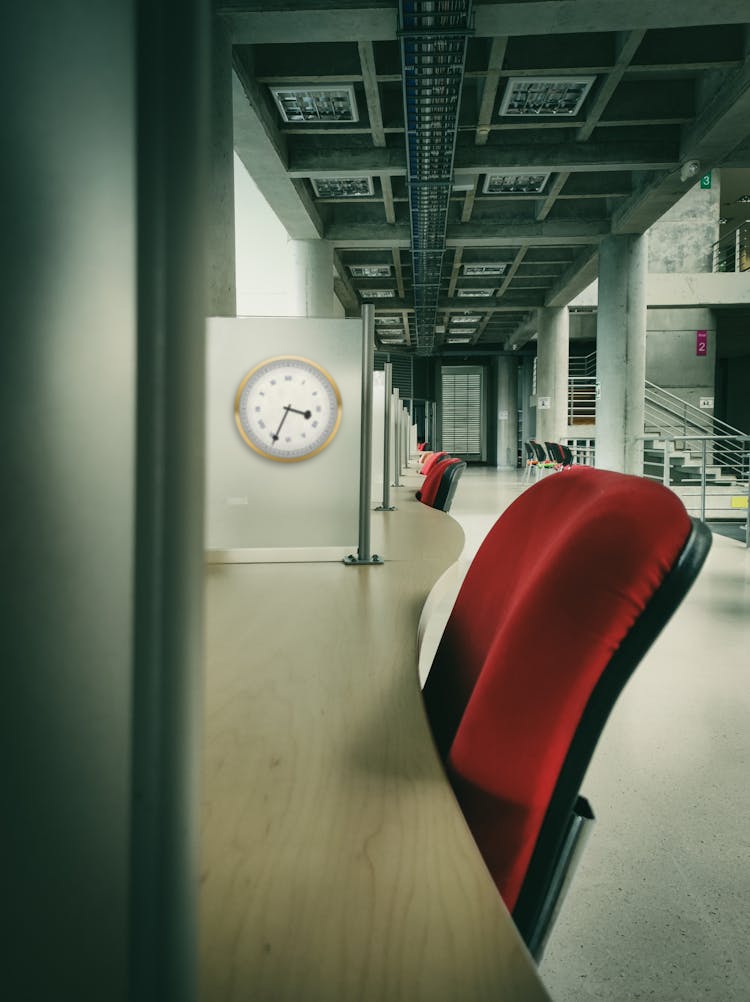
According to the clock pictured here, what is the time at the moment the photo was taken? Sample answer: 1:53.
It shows 3:34
